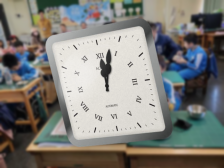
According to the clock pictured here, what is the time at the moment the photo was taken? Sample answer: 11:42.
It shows 12:03
